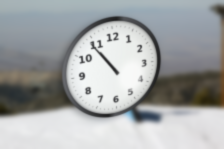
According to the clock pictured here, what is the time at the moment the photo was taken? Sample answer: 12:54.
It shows 10:54
